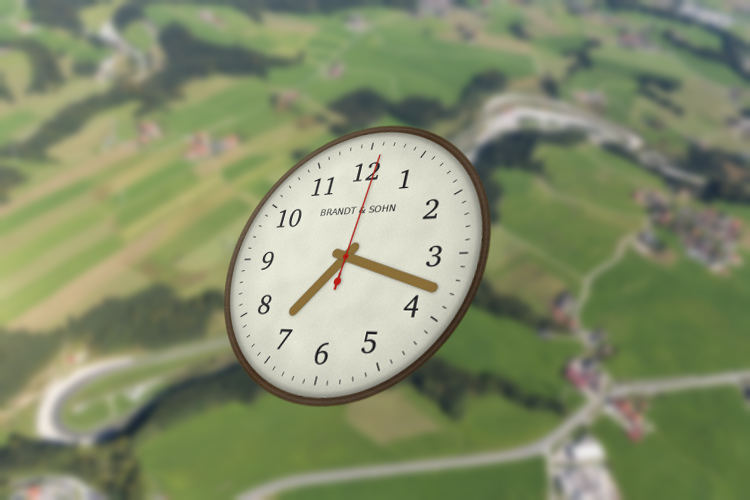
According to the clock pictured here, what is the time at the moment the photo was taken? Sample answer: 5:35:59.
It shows 7:18:01
